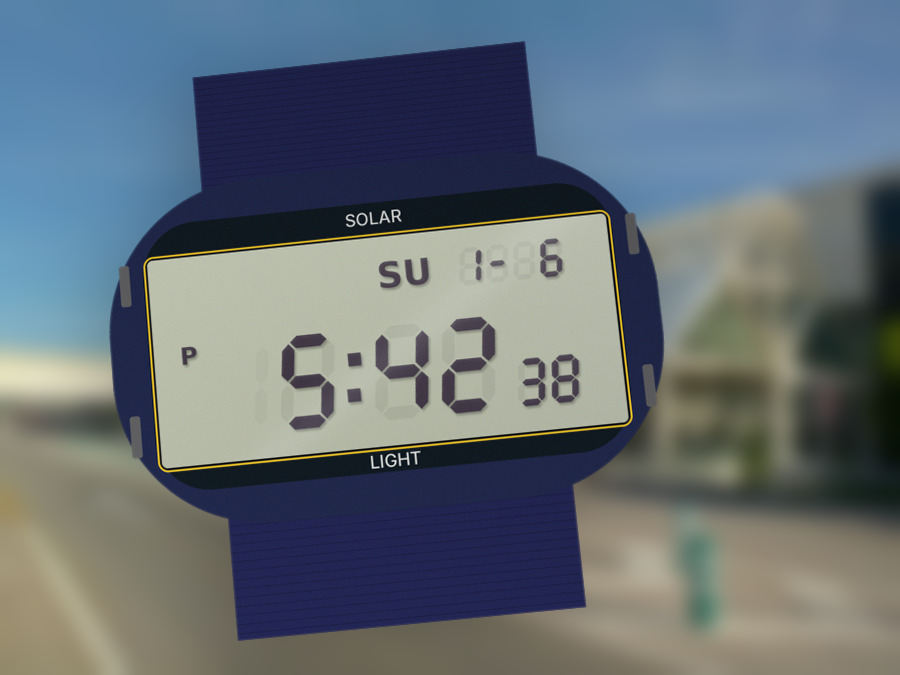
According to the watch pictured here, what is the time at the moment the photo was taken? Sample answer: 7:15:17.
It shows 5:42:38
